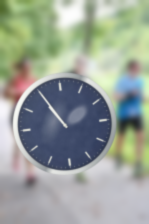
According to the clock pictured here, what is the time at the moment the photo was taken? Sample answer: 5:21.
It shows 10:55
